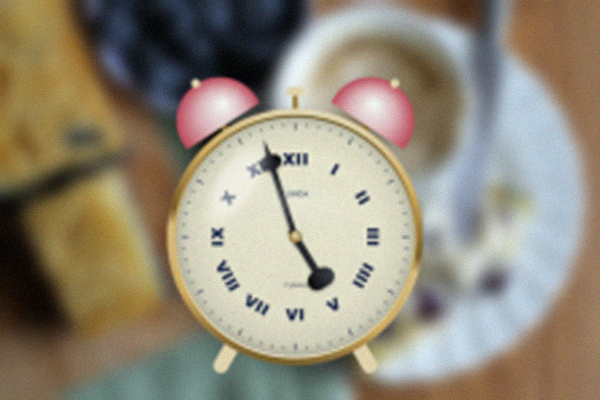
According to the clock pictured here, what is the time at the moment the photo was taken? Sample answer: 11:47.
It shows 4:57
